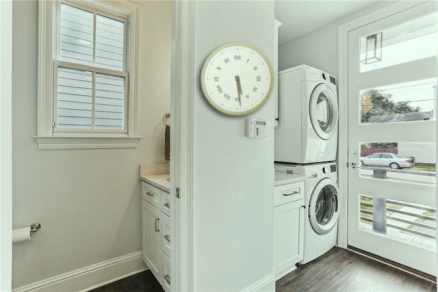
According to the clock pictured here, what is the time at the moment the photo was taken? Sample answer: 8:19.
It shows 5:29
